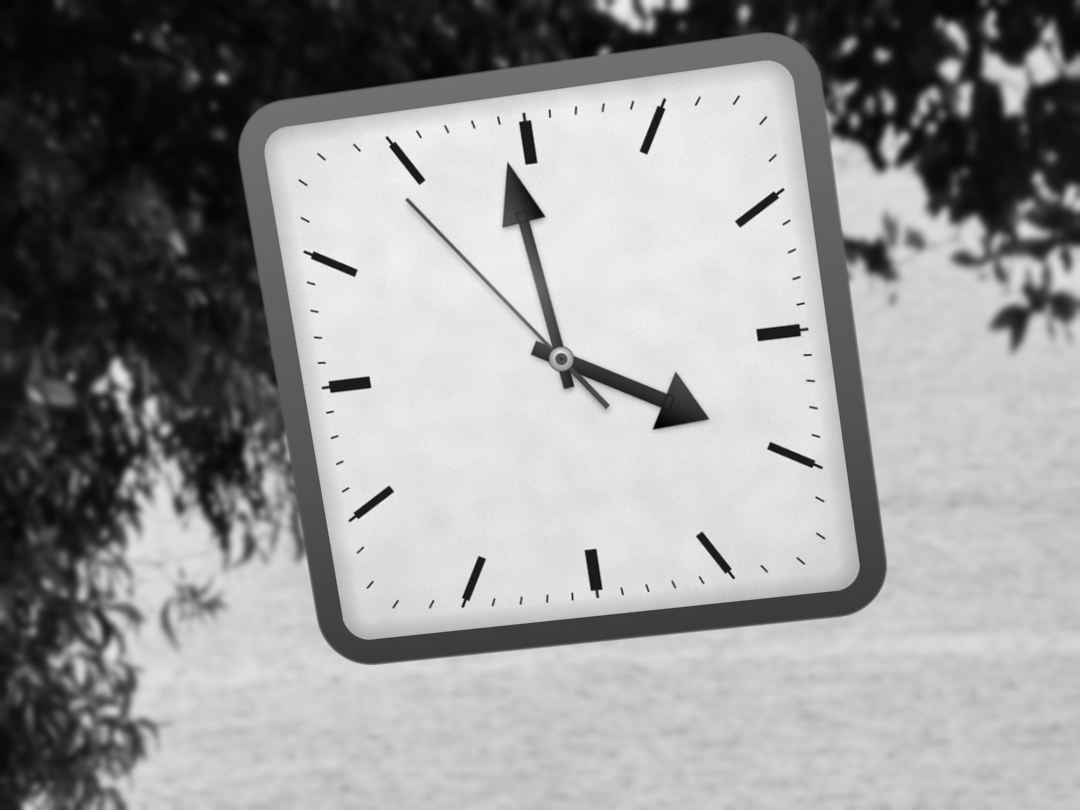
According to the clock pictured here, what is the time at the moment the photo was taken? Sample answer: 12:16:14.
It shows 3:58:54
